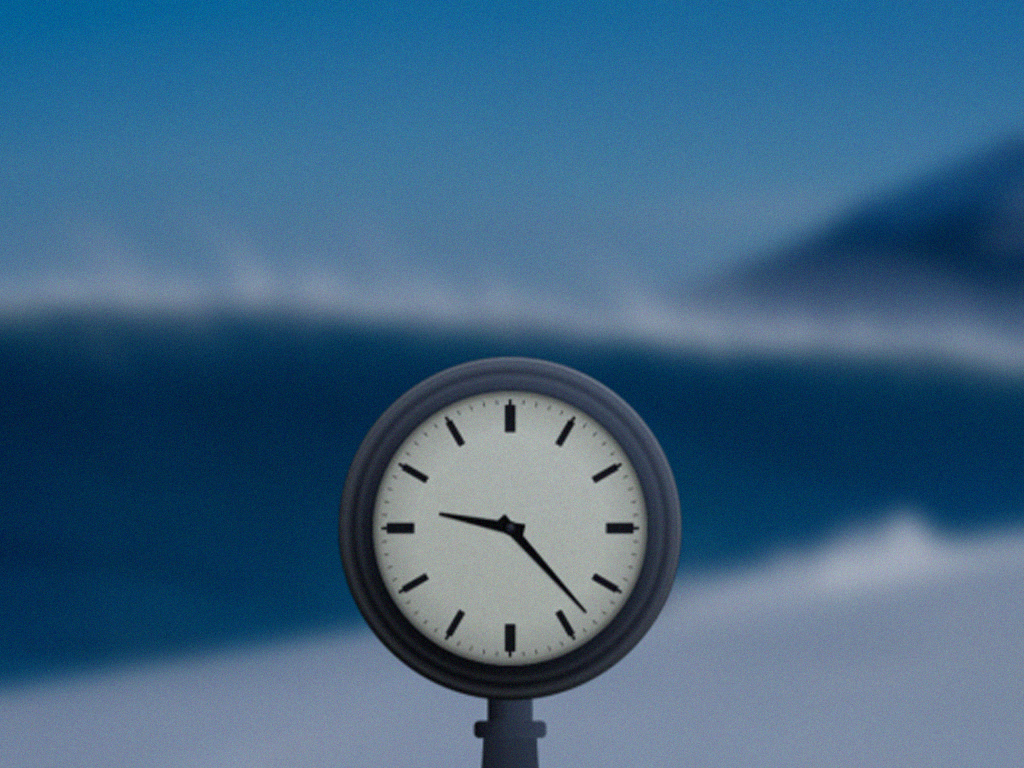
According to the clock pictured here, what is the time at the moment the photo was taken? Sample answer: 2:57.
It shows 9:23
